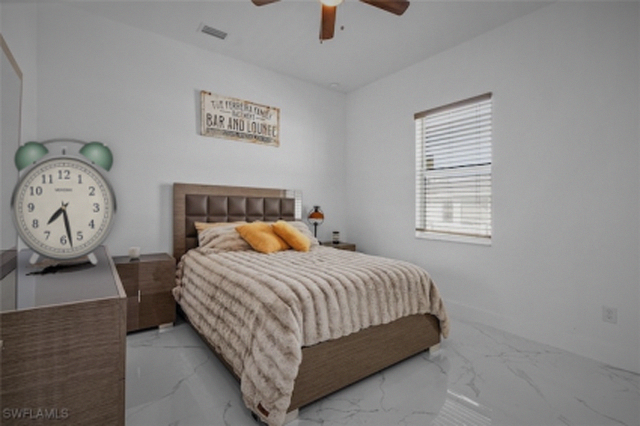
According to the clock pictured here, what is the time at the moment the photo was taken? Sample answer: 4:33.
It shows 7:28
